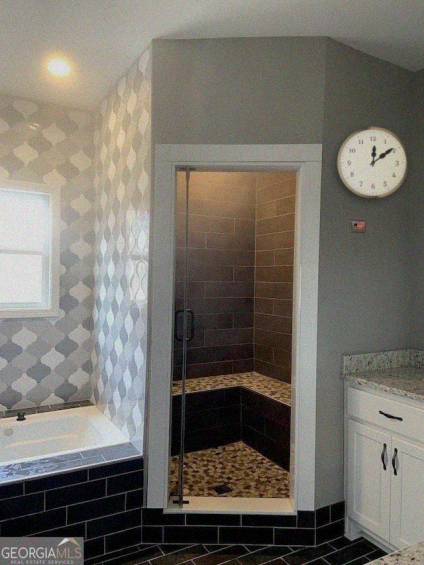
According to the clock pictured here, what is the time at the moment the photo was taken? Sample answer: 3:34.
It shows 12:09
